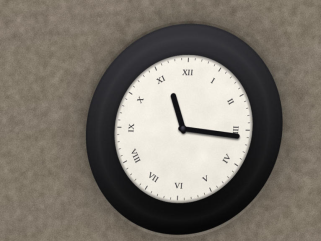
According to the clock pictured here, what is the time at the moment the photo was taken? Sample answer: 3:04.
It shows 11:16
